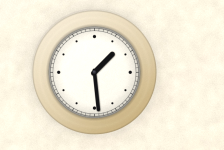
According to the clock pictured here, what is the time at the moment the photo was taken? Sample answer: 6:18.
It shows 1:29
